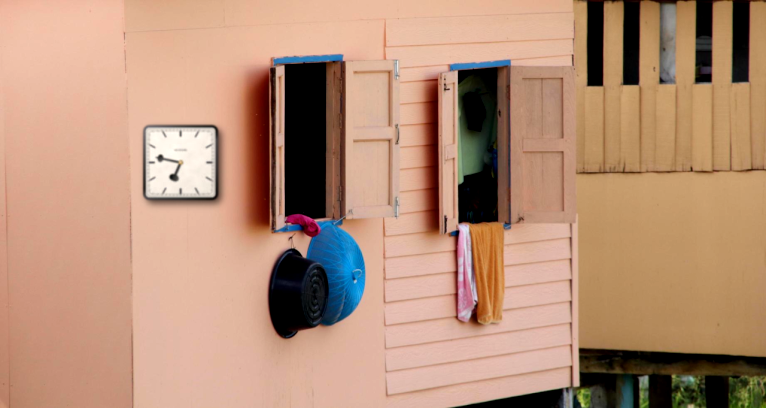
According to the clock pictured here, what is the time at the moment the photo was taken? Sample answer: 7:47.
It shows 6:47
